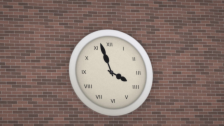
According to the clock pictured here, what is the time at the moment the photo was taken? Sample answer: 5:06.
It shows 3:57
